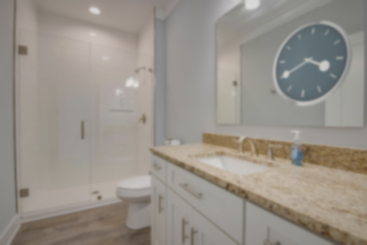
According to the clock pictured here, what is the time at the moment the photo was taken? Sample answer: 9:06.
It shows 3:40
